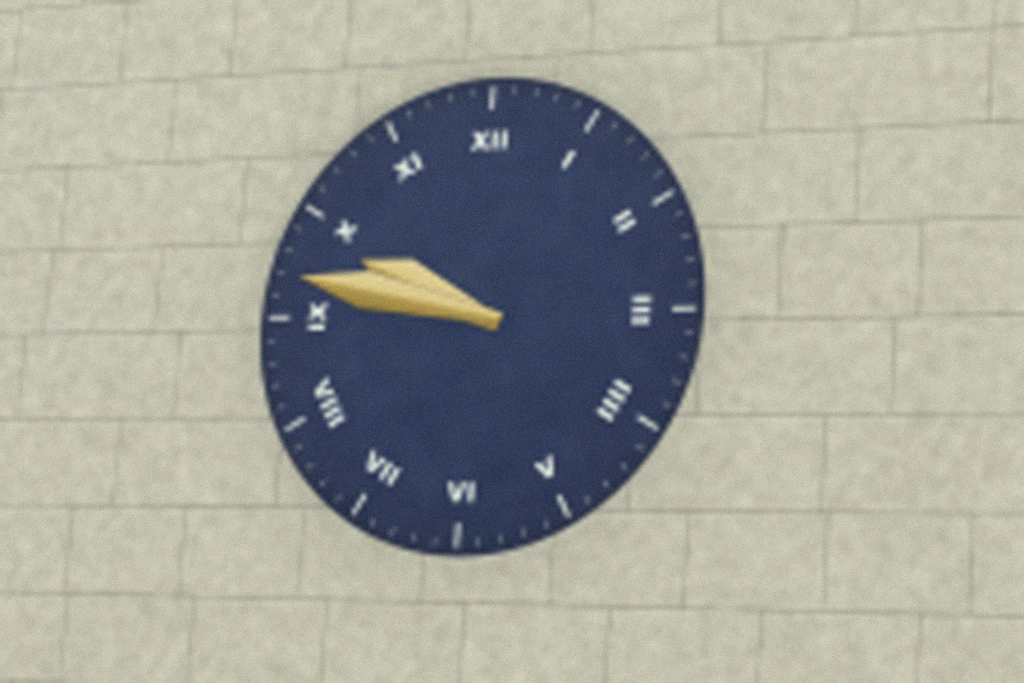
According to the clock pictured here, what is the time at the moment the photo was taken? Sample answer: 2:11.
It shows 9:47
